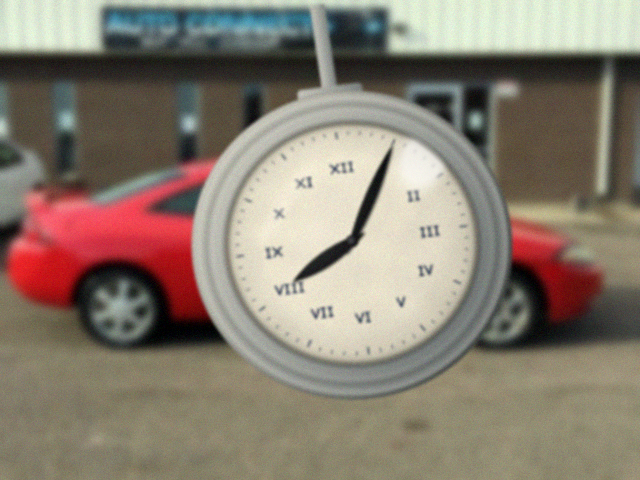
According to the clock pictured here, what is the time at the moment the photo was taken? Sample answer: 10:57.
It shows 8:05
